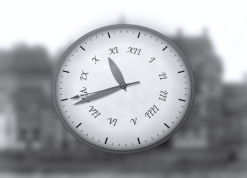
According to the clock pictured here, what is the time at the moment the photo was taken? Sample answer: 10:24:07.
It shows 10:38:40
